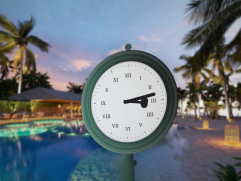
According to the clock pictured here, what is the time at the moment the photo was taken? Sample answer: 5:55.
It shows 3:13
